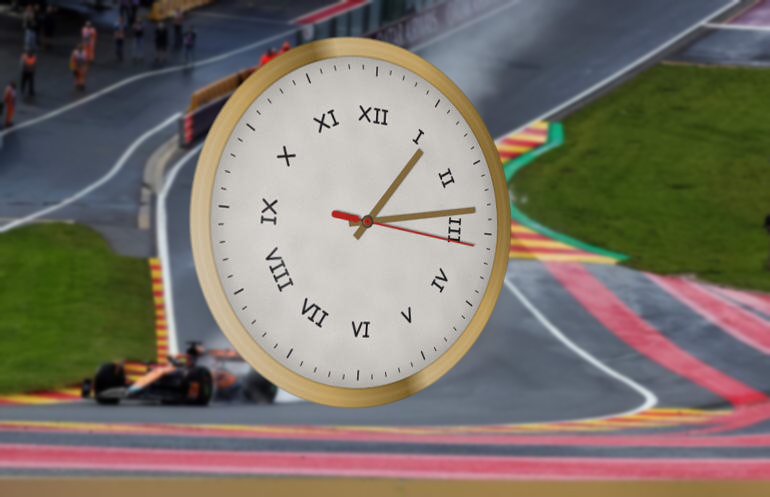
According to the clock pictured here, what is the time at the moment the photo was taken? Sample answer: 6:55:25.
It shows 1:13:16
